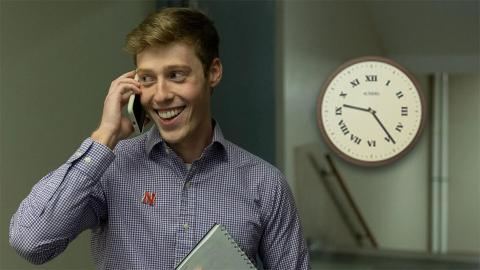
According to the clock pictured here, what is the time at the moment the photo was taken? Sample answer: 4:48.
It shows 9:24
